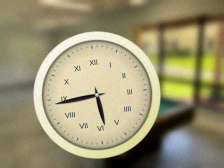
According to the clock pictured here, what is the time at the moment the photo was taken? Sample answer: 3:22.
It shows 5:44
